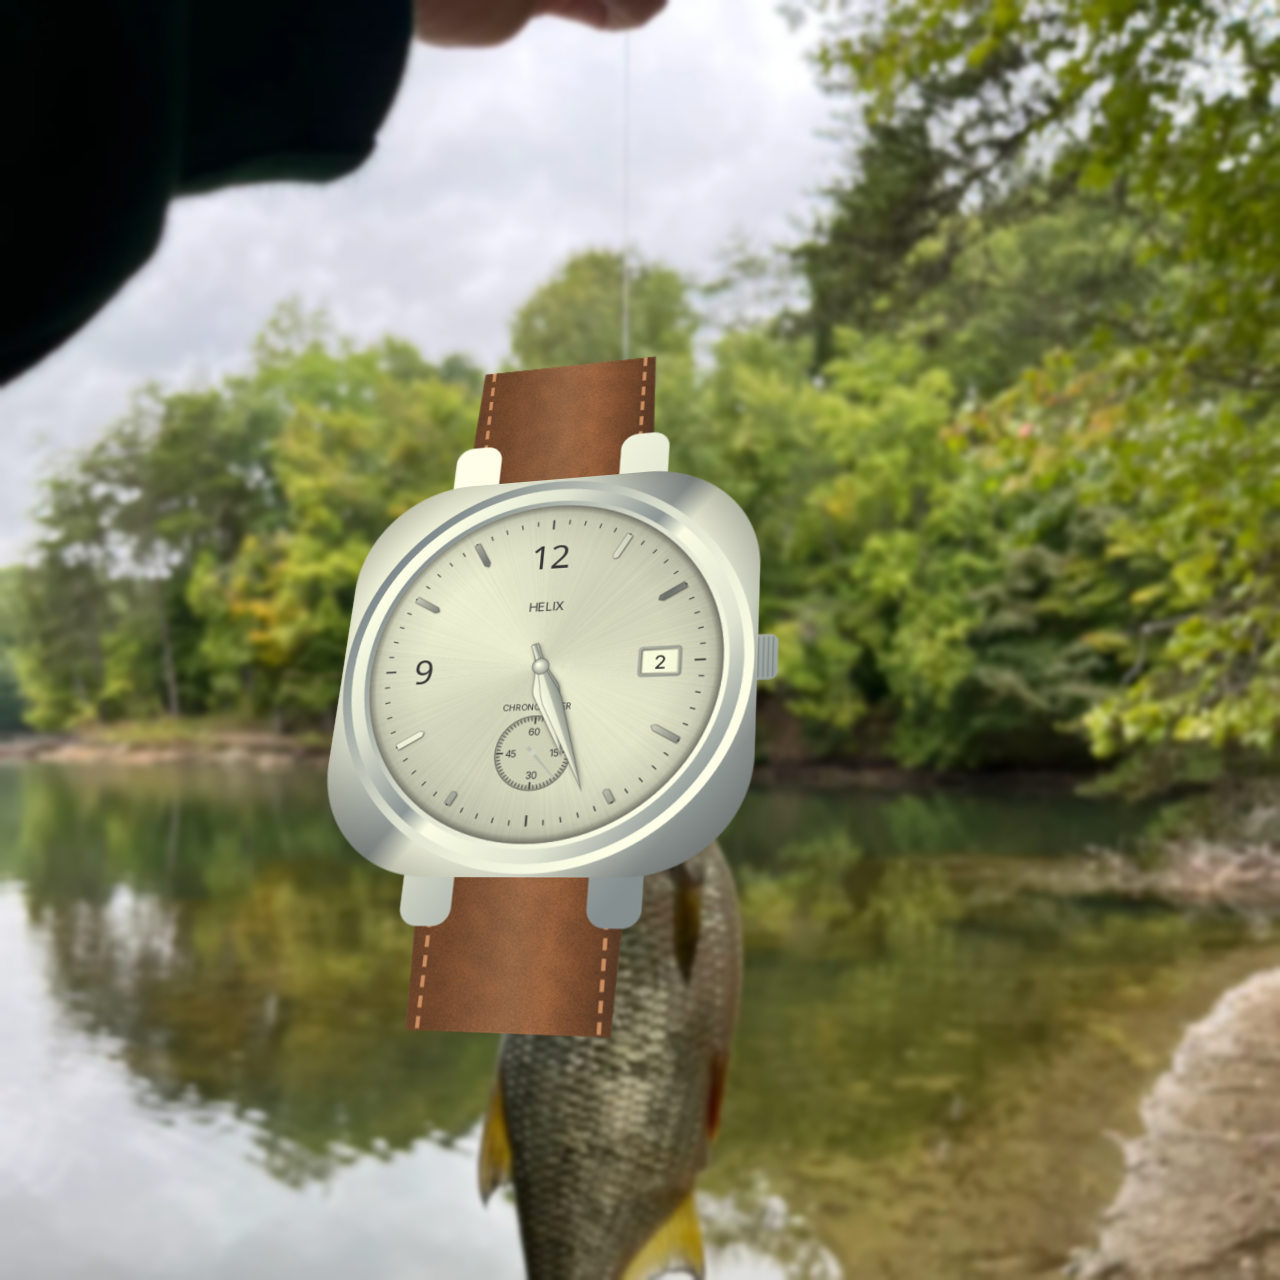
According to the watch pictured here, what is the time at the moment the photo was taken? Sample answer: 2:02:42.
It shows 5:26:23
